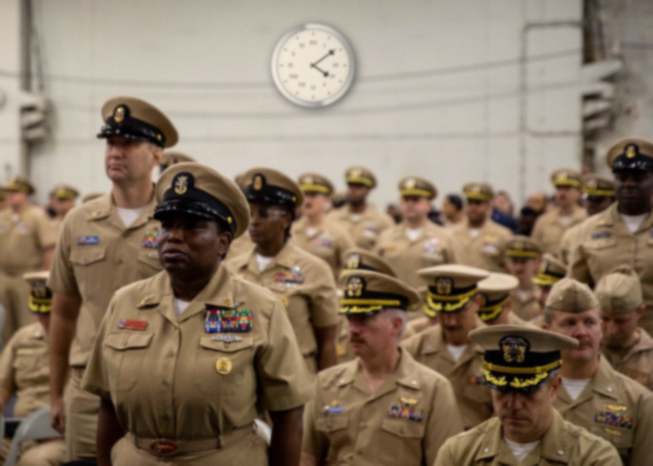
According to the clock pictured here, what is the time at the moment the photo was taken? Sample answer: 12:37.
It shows 4:09
